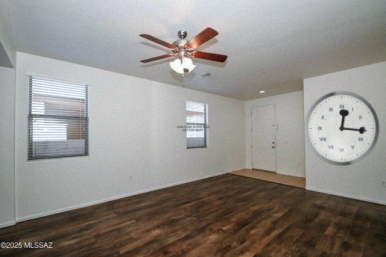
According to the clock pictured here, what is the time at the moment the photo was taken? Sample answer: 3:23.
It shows 12:16
